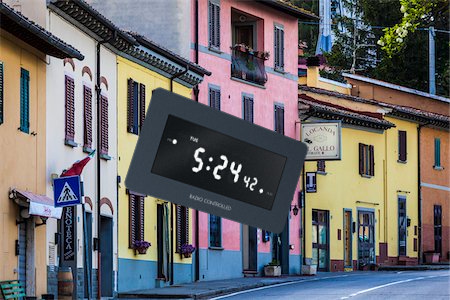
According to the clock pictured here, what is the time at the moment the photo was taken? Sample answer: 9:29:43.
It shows 5:24:42
